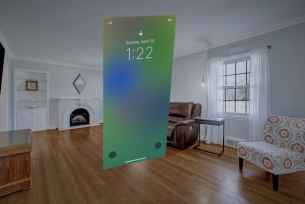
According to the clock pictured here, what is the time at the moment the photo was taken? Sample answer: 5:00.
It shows 1:22
